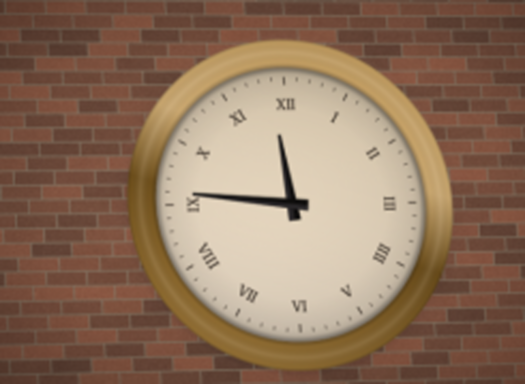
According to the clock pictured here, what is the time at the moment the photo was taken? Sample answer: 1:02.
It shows 11:46
